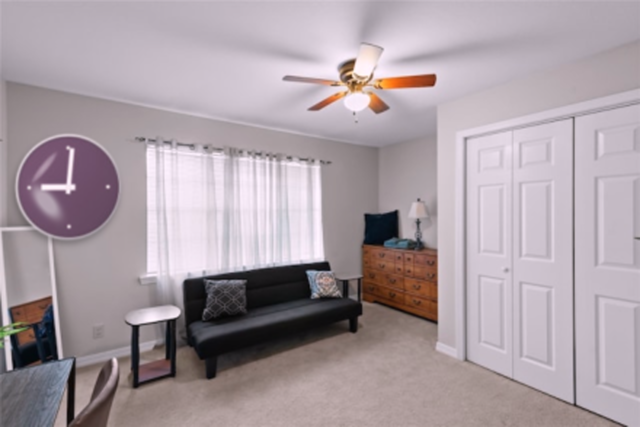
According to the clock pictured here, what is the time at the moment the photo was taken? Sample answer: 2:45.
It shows 9:01
